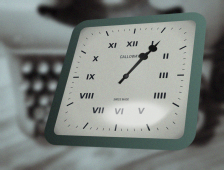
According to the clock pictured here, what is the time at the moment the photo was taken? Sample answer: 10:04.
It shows 1:06
